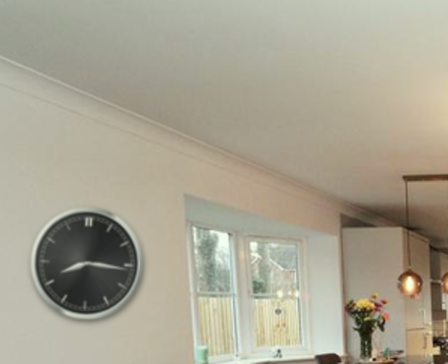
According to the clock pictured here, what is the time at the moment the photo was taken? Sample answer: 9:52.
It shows 8:16
